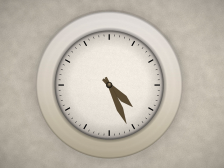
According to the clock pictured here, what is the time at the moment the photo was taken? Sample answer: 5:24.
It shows 4:26
